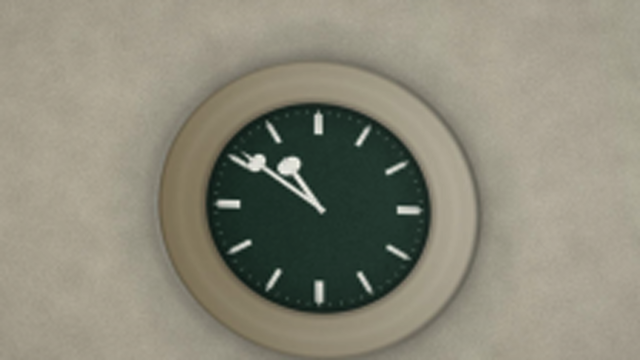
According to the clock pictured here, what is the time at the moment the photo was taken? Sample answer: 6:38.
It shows 10:51
